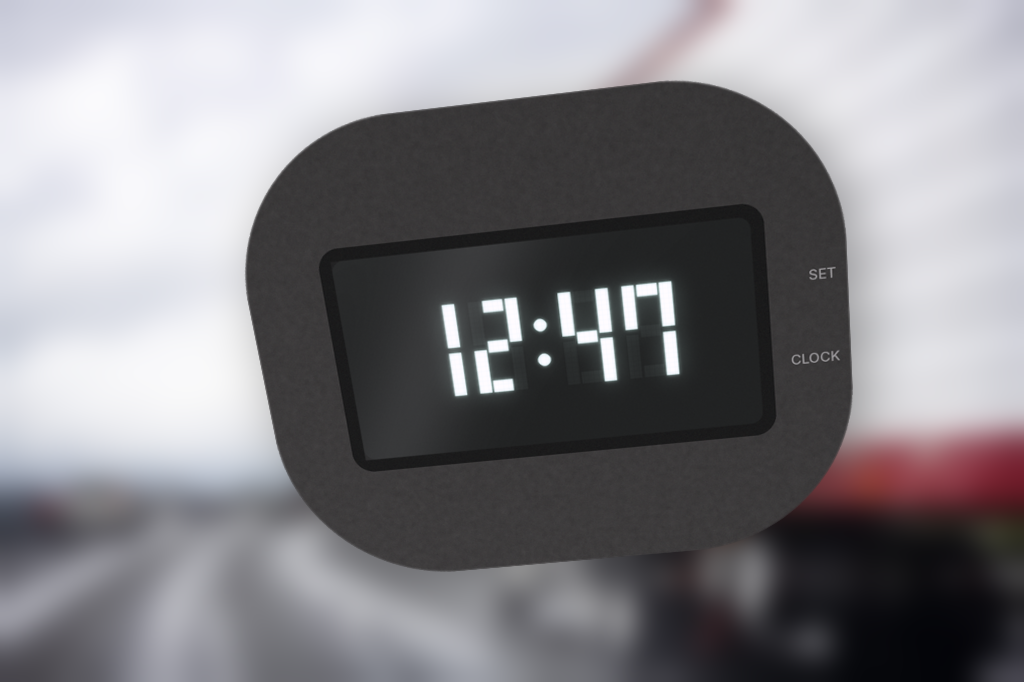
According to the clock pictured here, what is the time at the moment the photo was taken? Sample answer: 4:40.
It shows 12:47
